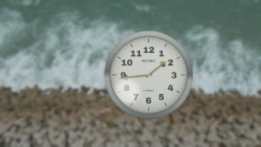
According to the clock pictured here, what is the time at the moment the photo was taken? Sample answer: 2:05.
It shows 1:44
